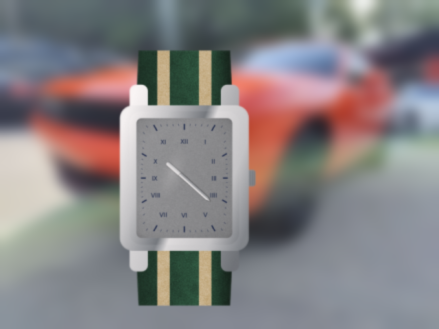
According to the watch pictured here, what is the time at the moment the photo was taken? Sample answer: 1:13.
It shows 10:22
